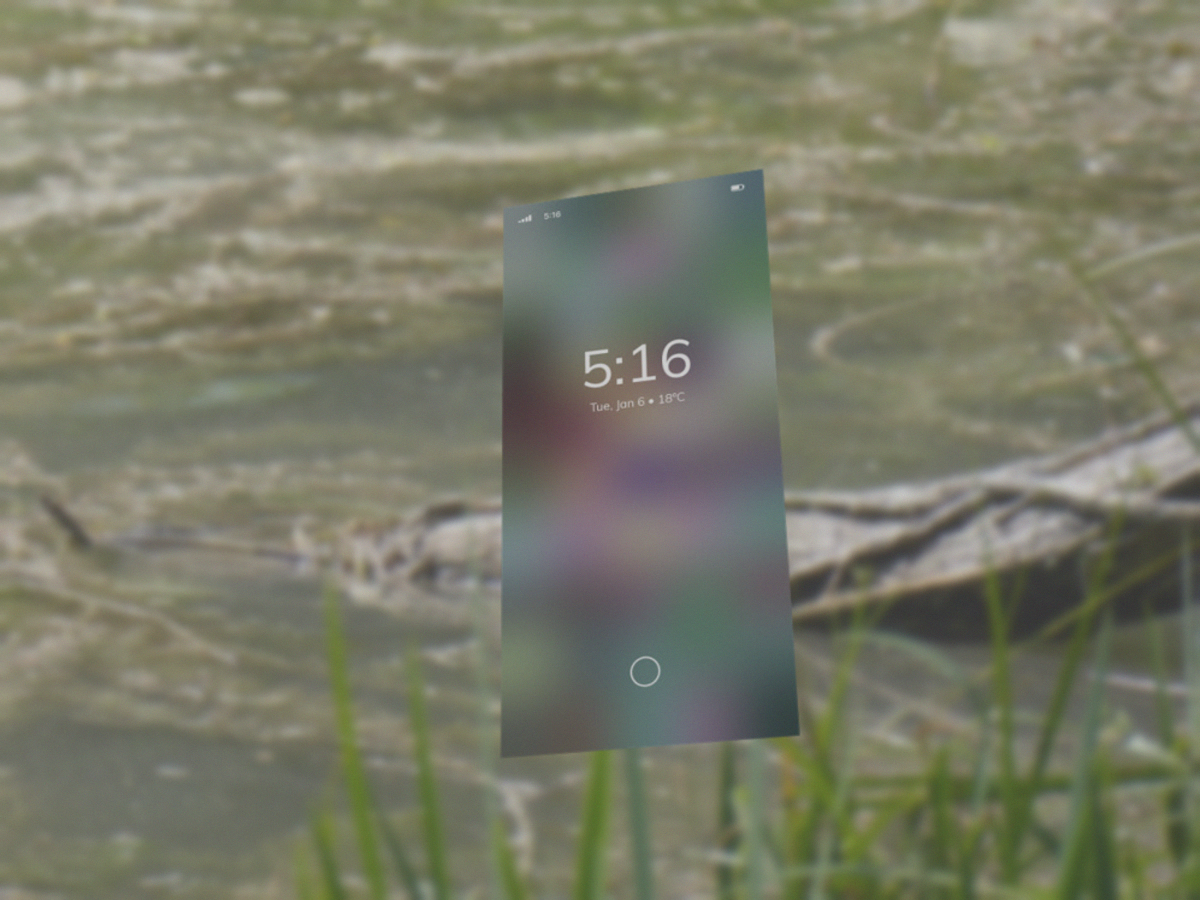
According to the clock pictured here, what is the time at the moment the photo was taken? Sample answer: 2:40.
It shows 5:16
